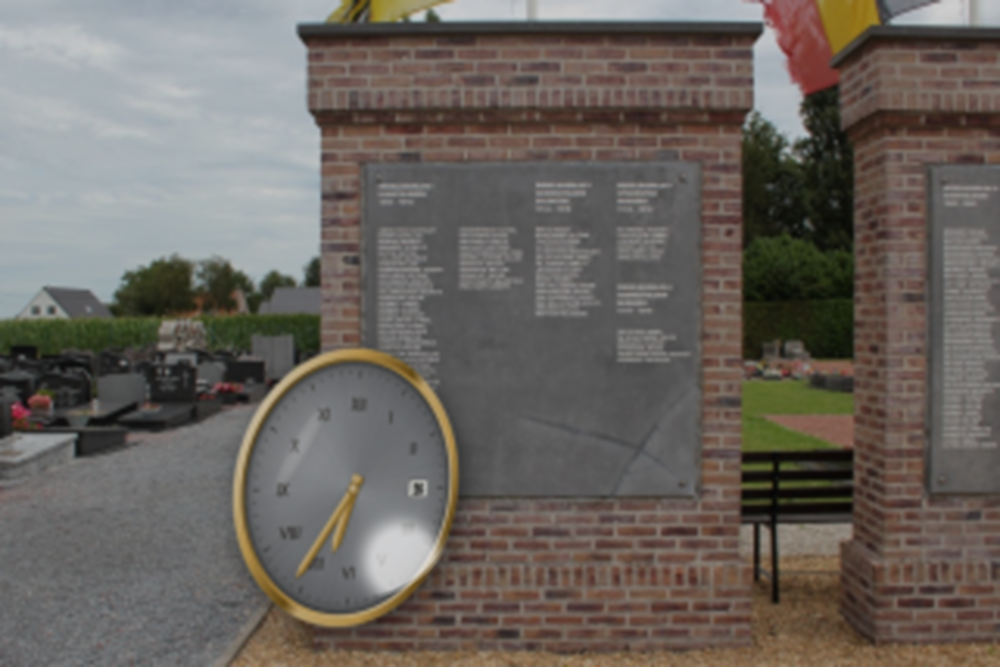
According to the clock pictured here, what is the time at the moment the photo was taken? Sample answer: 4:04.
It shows 6:36
